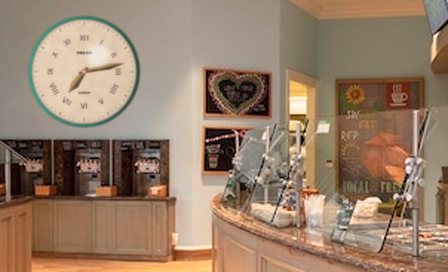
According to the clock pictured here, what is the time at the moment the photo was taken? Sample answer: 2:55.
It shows 7:13
